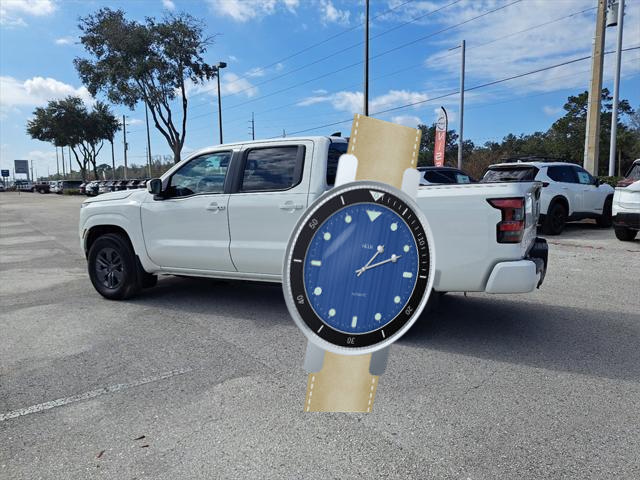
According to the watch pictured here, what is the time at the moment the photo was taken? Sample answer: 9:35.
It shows 1:11
